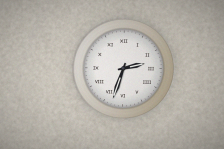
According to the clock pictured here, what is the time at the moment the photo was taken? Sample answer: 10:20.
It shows 2:33
